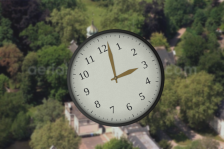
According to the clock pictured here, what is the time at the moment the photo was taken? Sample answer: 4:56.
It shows 3:02
